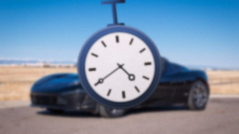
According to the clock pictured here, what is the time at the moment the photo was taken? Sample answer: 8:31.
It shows 4:40
